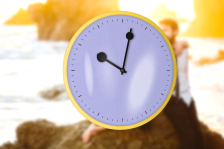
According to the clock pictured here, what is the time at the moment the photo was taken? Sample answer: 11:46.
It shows 10:02
